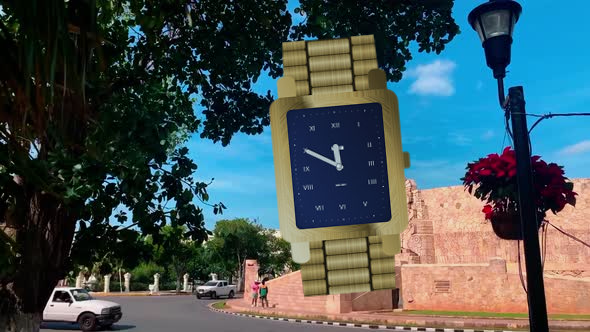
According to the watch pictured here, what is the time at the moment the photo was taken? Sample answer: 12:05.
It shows 11:50
